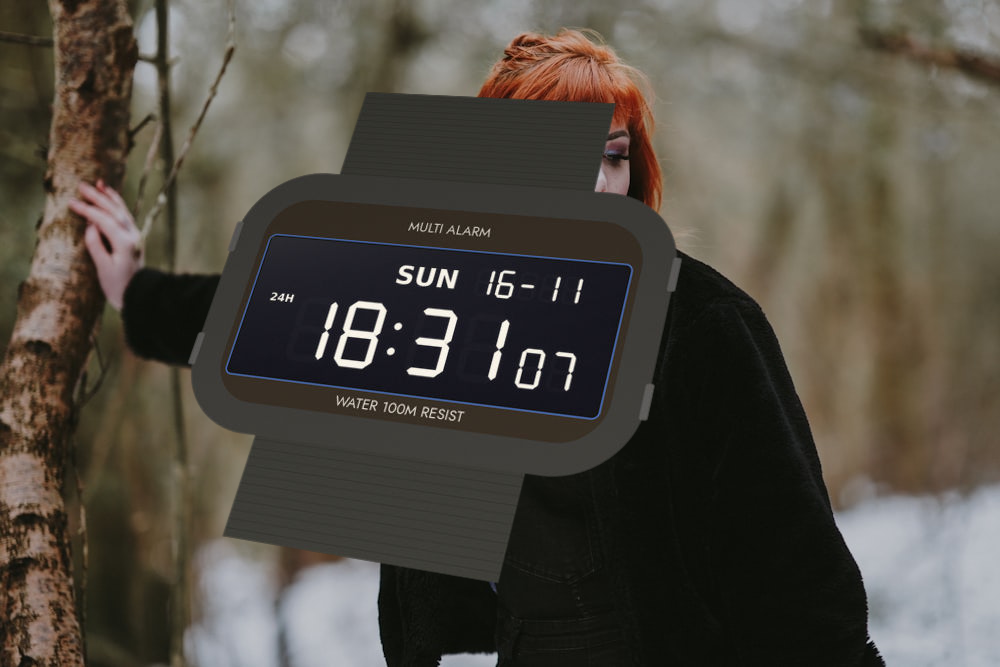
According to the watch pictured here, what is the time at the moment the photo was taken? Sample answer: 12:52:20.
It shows 18:31:07
